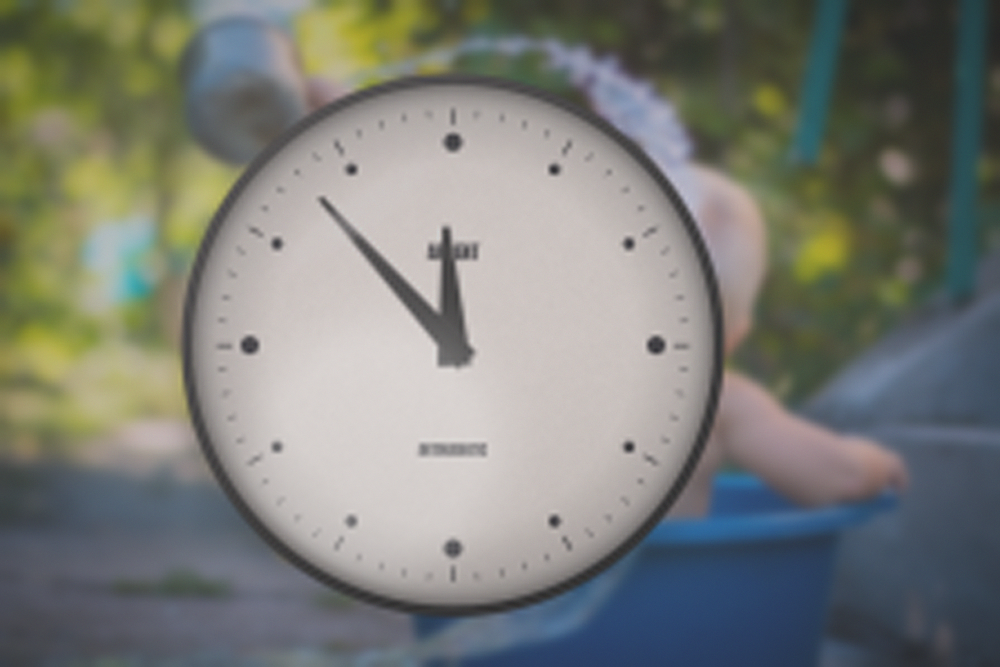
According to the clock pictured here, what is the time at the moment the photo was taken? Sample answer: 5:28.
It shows 11:53
